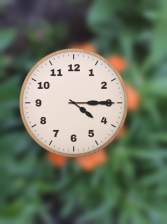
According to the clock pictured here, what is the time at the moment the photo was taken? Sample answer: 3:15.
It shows 4:15
